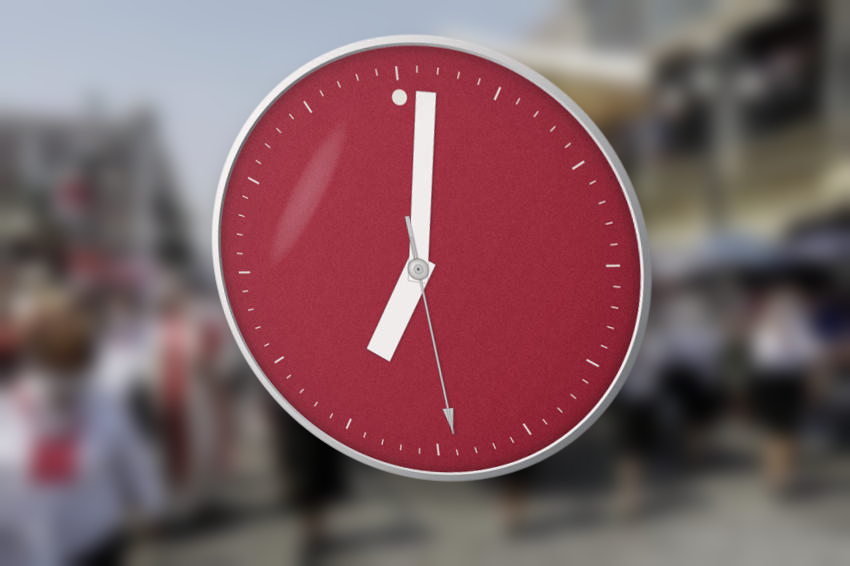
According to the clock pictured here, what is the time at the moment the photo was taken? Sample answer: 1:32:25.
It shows 7:01:29
